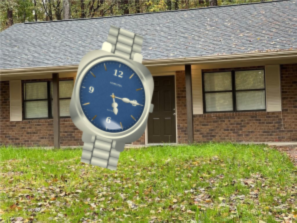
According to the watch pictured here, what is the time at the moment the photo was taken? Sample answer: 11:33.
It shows 5:15
